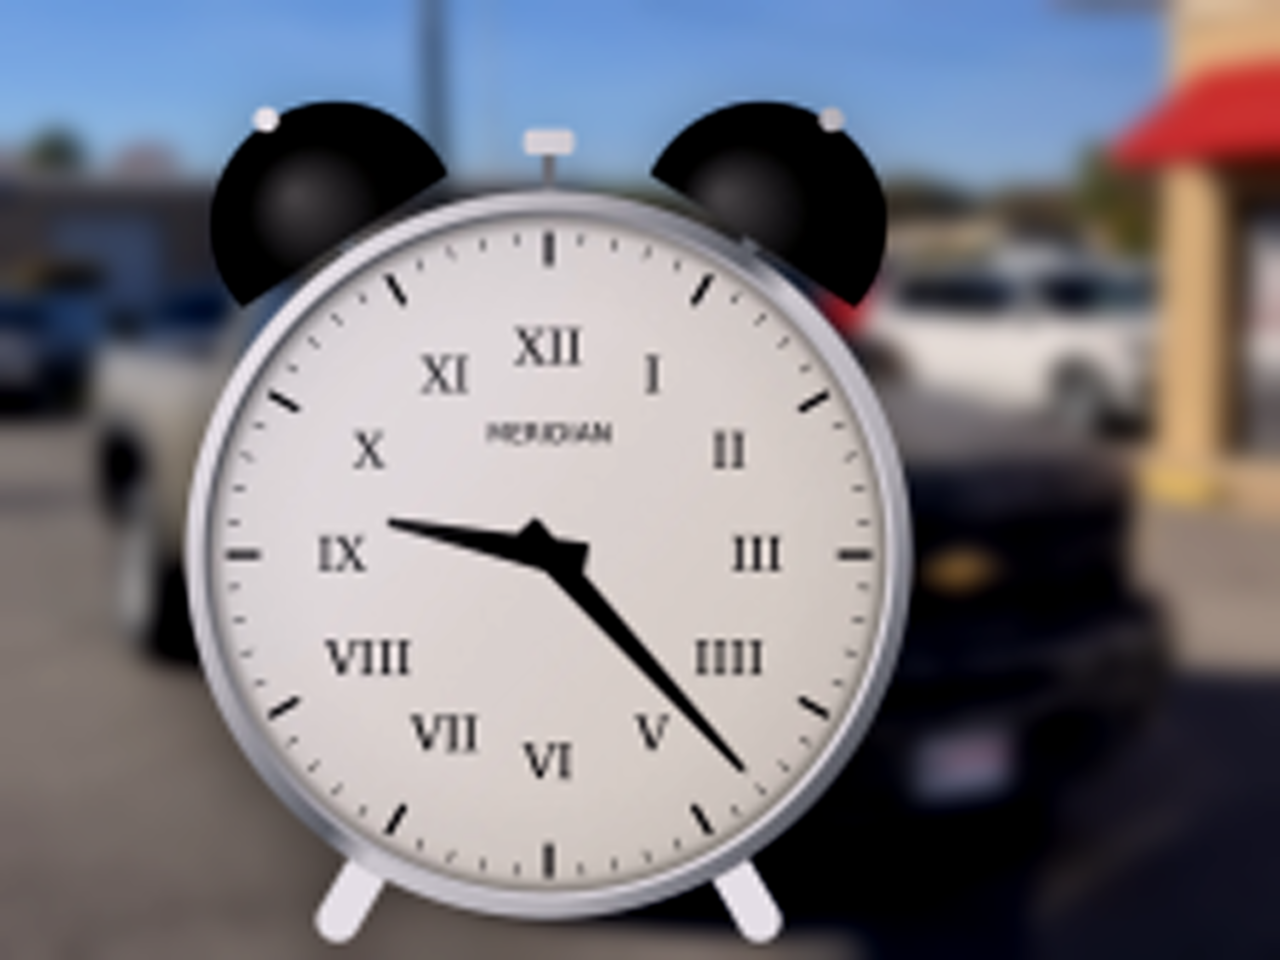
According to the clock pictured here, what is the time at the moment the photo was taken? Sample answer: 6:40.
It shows 9:23
